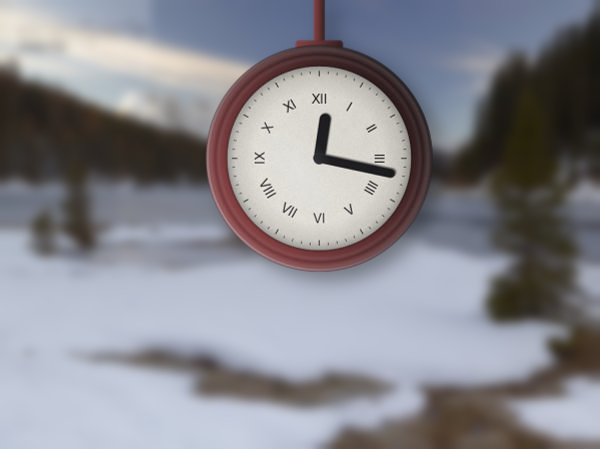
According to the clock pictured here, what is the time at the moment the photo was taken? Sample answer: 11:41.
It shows 12:17
